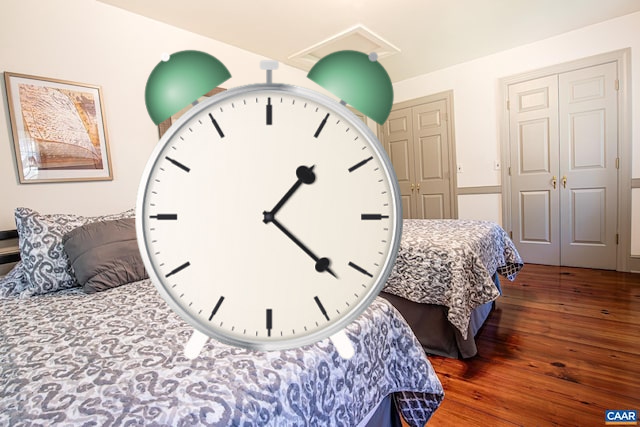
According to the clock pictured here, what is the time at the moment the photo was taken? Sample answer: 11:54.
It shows 1:22
